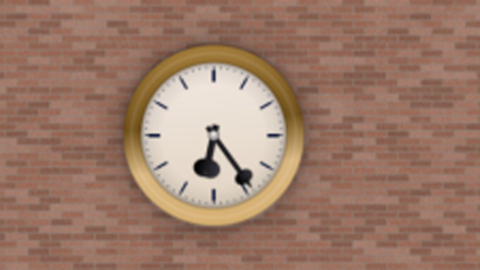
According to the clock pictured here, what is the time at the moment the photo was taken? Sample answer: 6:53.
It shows 6:24
